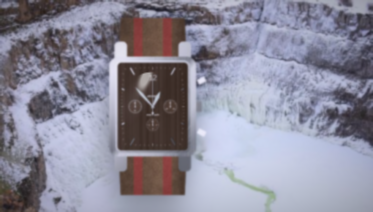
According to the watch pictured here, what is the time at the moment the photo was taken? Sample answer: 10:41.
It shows 12:53
